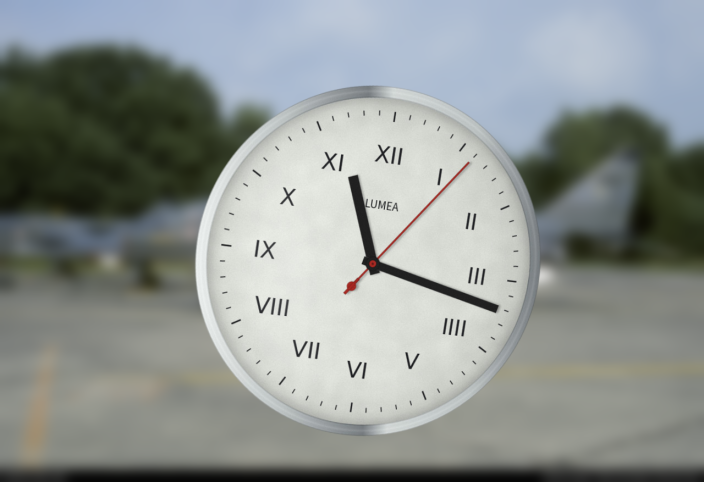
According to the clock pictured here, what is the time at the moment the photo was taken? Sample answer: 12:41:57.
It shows 11:17:06
